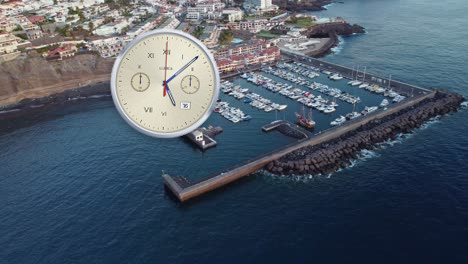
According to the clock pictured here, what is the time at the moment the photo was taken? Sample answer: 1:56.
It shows 5:08
